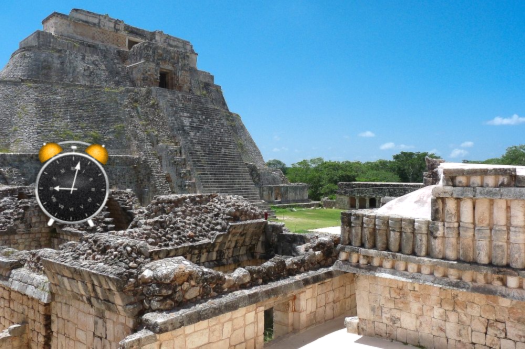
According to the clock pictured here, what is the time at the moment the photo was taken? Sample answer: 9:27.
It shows 9:02
